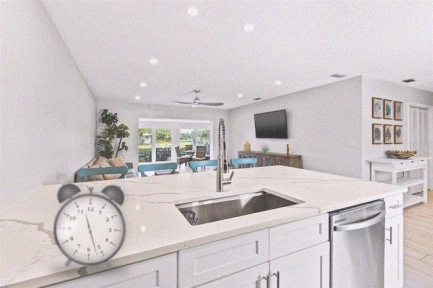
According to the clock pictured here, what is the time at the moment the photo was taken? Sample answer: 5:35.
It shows 11:27
